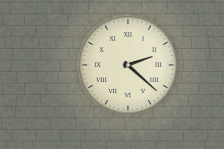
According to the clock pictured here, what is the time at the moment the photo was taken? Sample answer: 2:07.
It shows 2:22
